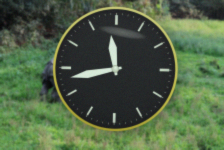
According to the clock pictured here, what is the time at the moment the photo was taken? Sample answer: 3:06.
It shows 11:43
